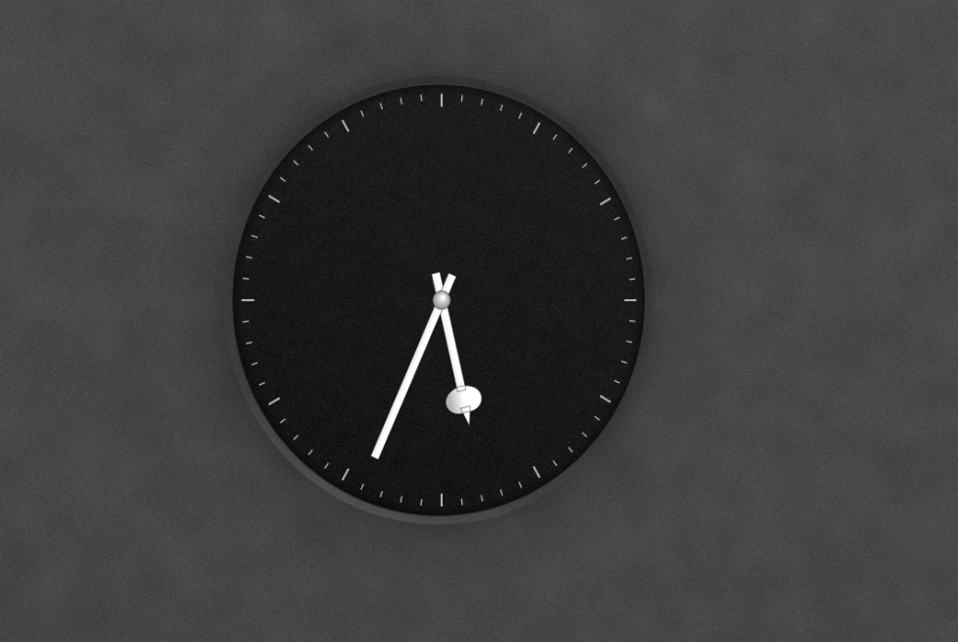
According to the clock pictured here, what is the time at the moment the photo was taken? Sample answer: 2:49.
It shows 5:34
